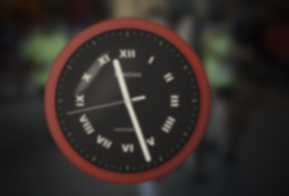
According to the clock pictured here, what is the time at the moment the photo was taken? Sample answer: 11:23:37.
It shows 11:26:43
